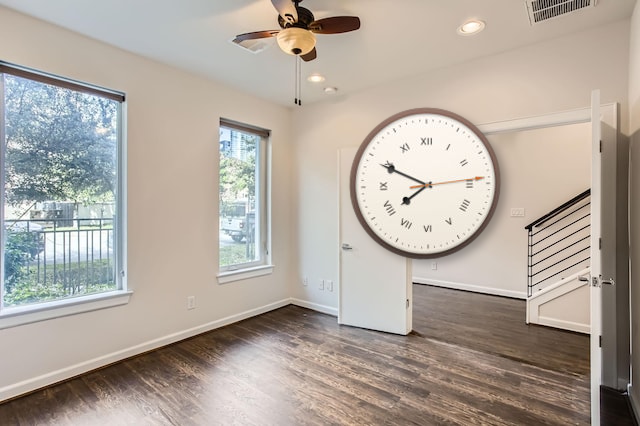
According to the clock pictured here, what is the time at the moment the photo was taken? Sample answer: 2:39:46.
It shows 7:49:14
